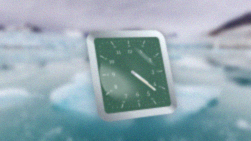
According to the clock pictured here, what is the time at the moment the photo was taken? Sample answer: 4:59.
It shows 4:22
